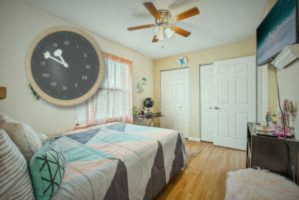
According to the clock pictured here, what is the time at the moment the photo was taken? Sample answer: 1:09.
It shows 10:49
